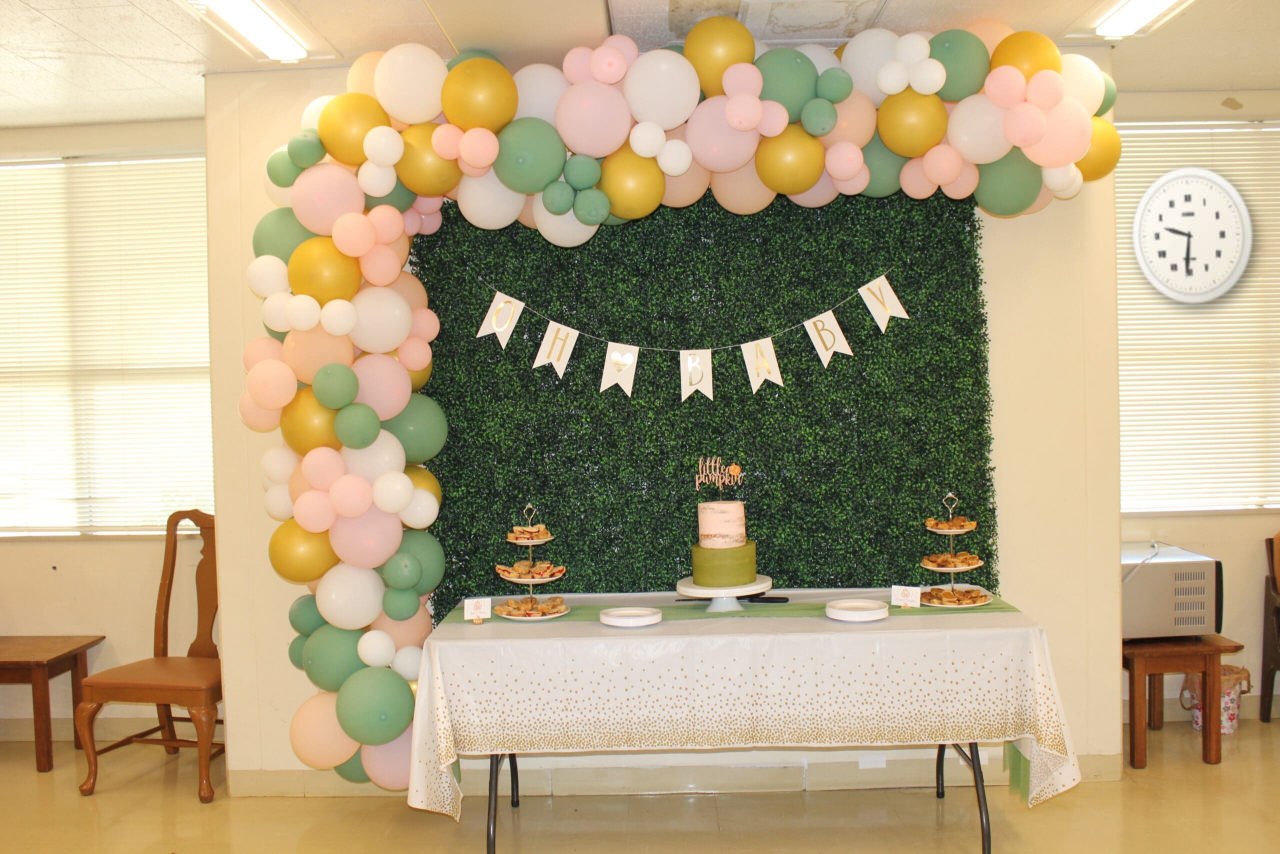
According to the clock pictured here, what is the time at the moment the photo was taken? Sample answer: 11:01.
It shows 9:31
